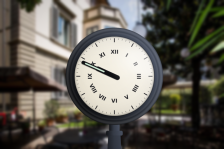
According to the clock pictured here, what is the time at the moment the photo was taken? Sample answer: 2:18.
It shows 9:49
